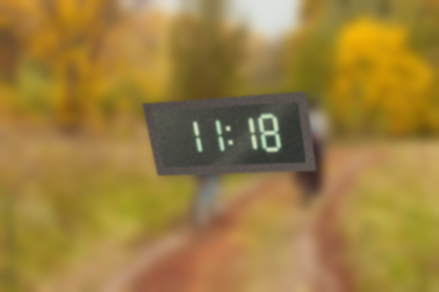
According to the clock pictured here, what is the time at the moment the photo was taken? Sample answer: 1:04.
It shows 11:18
